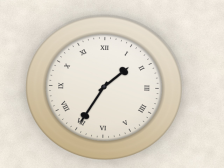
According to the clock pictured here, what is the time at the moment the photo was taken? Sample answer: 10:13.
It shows 1:35
